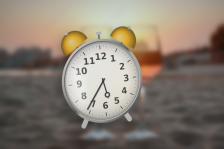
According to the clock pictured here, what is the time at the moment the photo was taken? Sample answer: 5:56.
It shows 5:36
